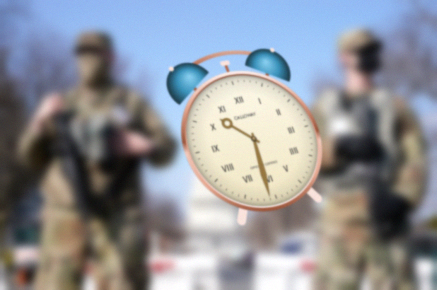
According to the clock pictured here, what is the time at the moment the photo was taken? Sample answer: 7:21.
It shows 10:31
